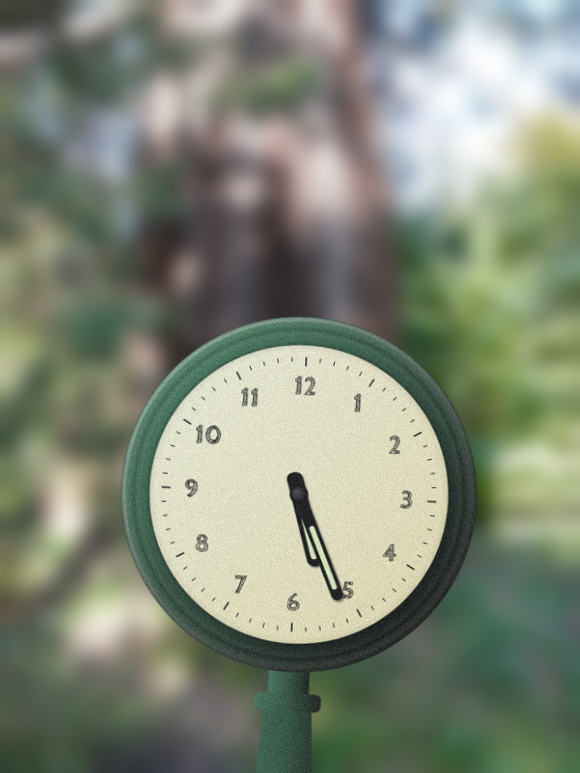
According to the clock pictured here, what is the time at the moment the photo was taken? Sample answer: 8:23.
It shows 5:26
